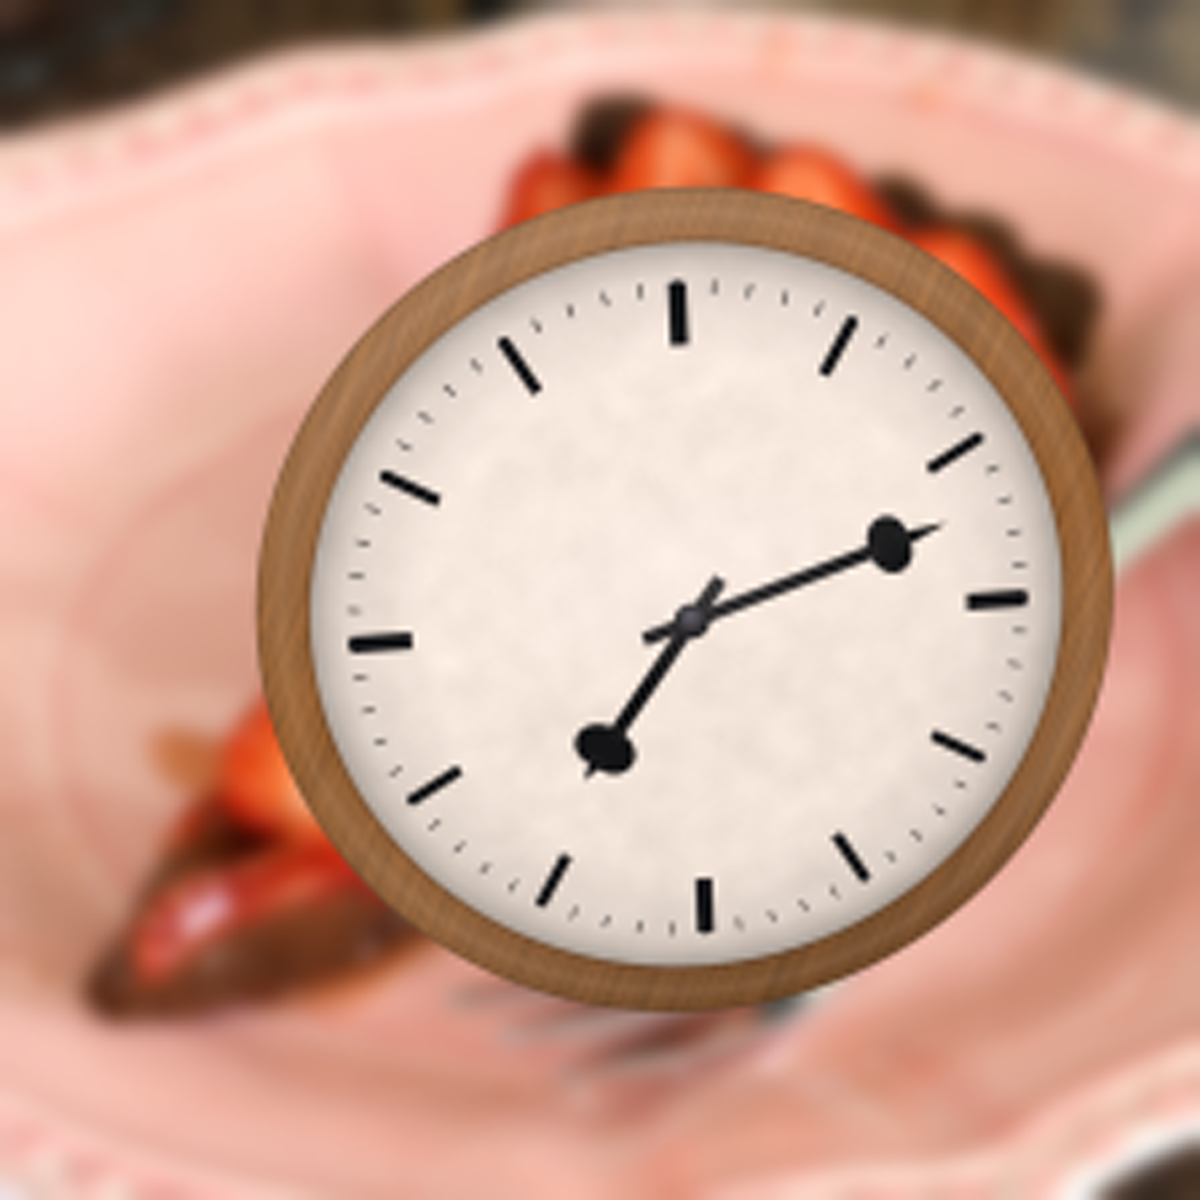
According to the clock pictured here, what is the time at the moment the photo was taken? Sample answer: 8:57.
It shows 7:12
